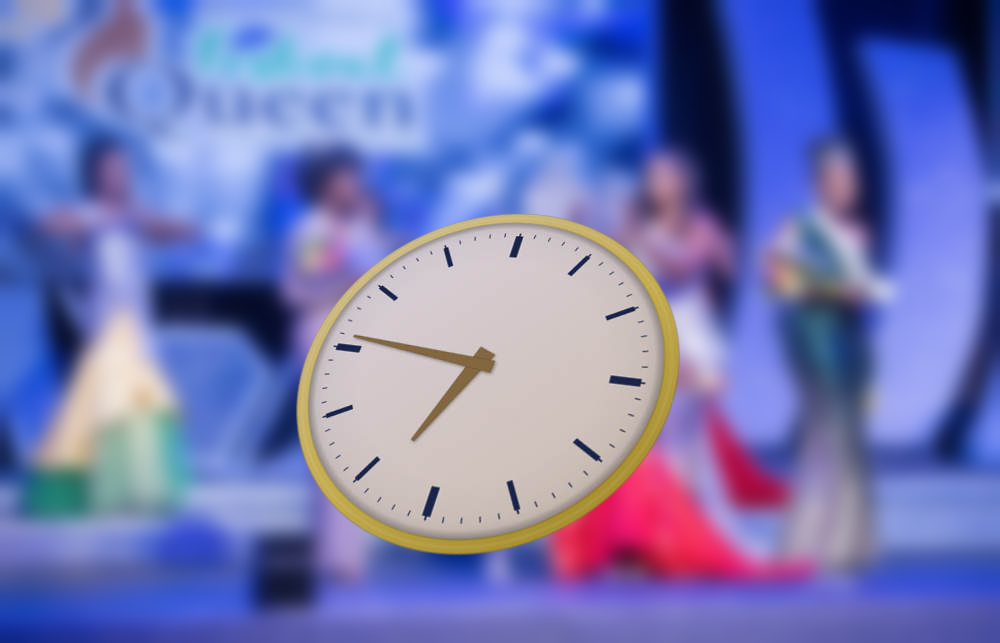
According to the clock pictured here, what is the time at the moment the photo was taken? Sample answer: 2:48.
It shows 6:46
